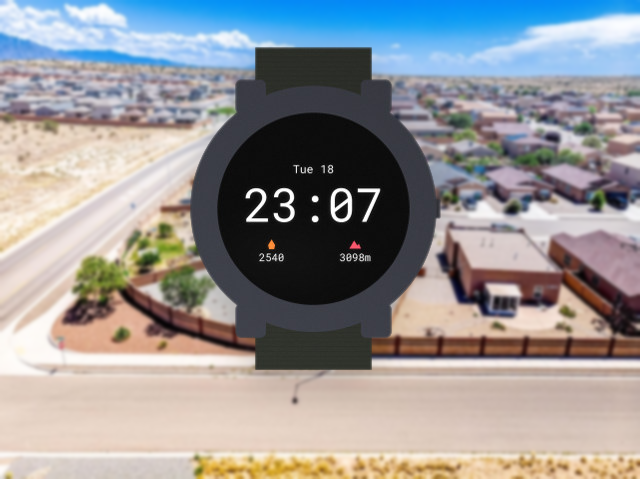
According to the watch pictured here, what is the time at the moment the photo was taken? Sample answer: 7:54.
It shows 23:07
